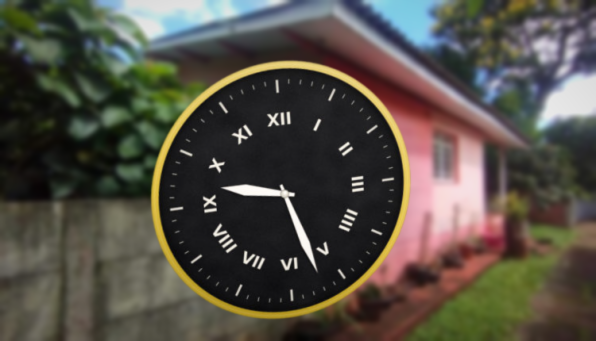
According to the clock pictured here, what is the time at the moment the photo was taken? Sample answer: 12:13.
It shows 9:27
